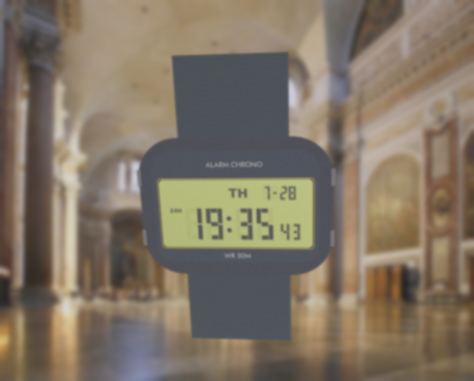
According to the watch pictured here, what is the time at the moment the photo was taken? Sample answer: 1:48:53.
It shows 19:35:43
